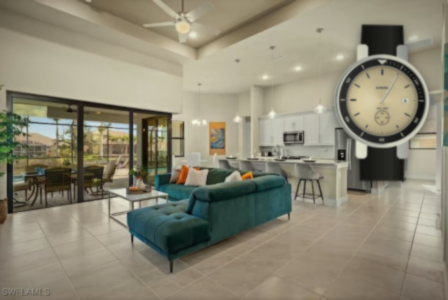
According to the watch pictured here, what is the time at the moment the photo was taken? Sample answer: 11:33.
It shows 1:05
